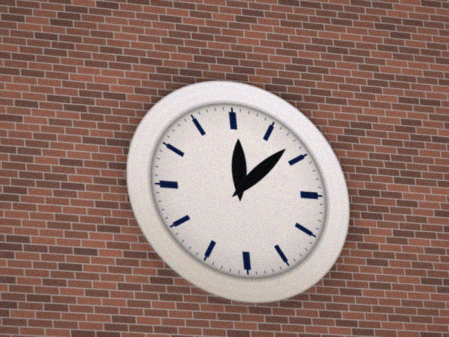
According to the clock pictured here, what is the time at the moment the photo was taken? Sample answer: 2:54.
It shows 12:08
